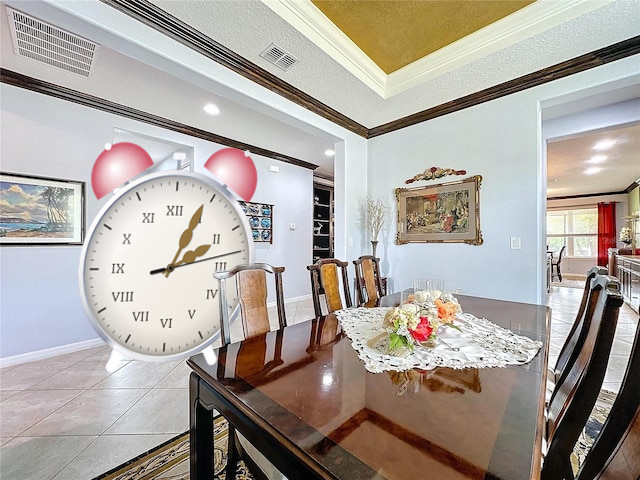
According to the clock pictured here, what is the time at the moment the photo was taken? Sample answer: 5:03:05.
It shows 2:04:13
